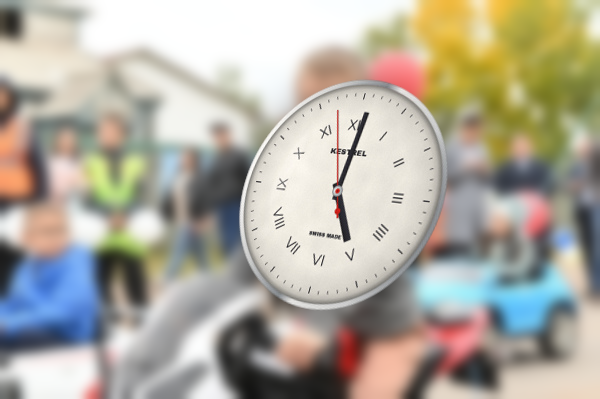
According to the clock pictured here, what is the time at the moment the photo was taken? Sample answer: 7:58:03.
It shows 5:00:57
